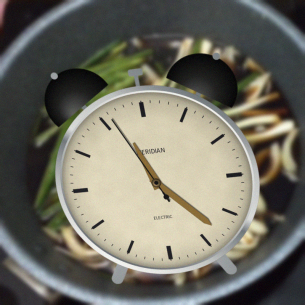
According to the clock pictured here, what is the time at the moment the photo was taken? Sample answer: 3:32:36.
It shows 11:22:56
